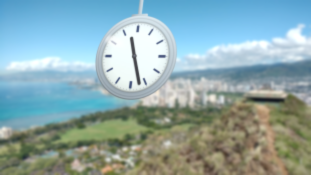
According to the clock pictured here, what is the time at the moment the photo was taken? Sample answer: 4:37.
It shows 11:27
